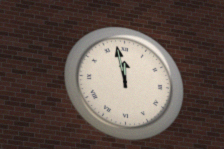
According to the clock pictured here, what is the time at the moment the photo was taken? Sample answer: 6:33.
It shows 11:58
